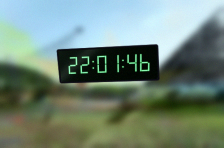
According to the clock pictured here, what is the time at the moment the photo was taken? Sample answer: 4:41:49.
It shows 22:01:46
